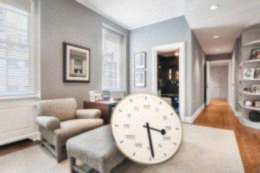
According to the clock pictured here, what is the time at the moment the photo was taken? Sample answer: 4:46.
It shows 3:29
